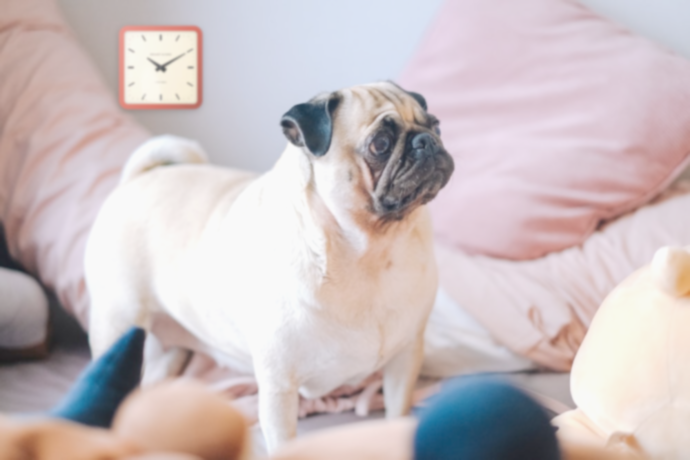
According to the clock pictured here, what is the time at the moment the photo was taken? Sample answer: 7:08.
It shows 10:10
